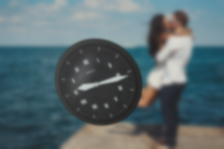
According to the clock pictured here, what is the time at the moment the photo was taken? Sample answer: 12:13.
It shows 9:16
